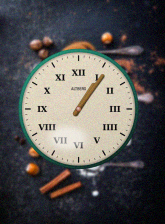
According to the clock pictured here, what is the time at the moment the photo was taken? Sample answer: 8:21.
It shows 1:06
